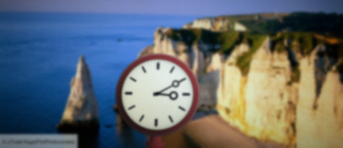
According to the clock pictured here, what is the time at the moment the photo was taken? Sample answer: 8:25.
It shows 3:10
